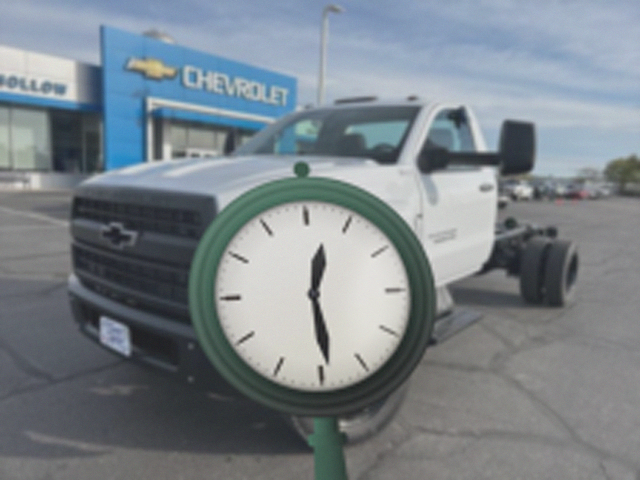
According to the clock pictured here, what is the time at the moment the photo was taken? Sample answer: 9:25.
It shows 12:29
